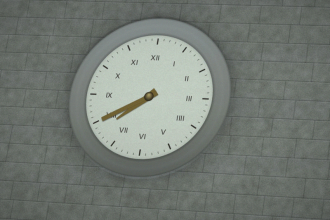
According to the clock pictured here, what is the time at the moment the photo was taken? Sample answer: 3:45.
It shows 7:40
